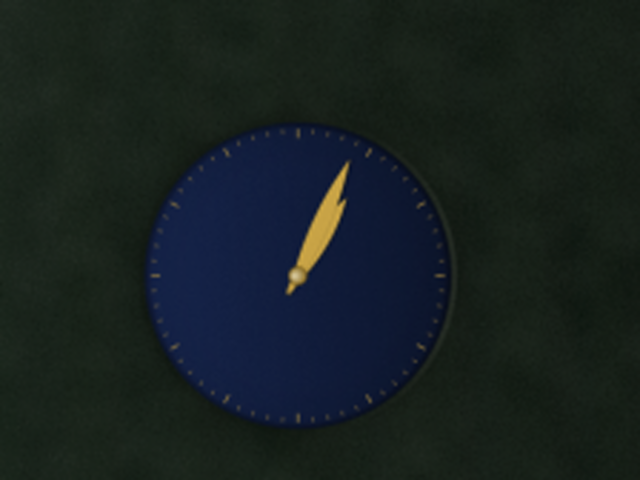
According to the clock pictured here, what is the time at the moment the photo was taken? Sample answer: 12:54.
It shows 1:04
